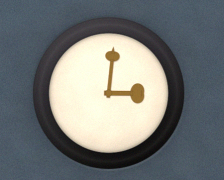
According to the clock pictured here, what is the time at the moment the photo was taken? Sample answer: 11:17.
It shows 3:01
